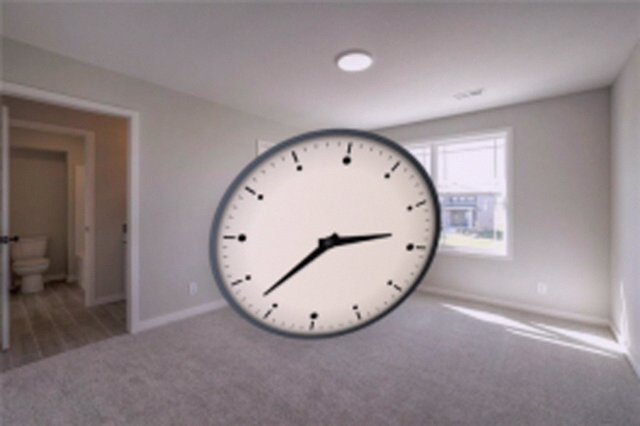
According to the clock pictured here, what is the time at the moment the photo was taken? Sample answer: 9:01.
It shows 2:37
